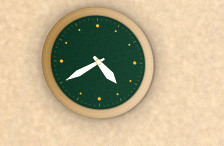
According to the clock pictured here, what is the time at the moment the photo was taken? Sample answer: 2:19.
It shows 4:40
